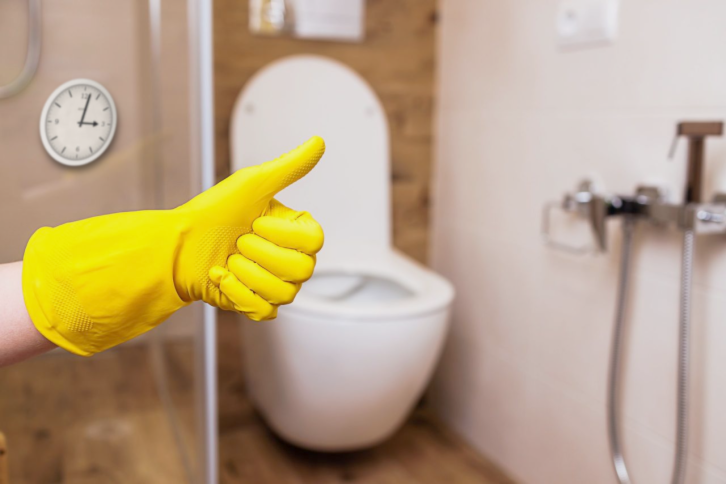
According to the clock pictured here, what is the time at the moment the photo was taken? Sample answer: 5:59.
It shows 3:02
